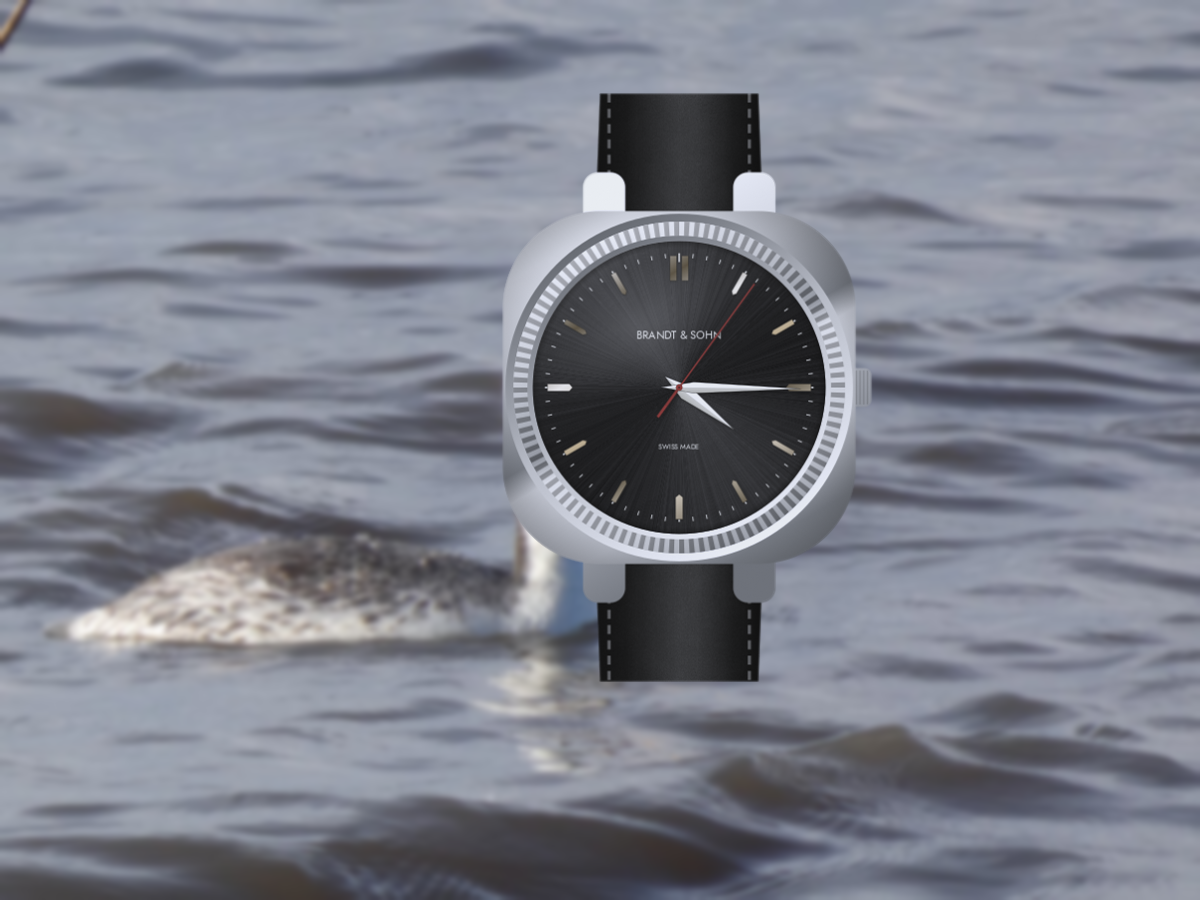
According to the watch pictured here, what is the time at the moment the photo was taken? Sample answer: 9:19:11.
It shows 4:15:06
